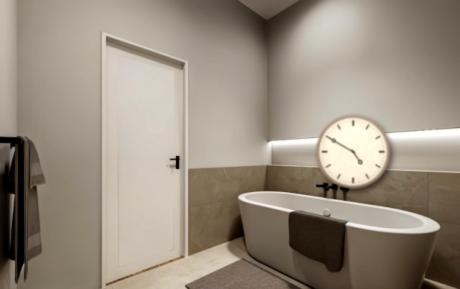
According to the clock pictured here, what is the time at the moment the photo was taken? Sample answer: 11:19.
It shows 4:50
